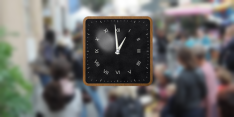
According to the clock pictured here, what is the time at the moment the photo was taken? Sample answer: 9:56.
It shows 12:59
